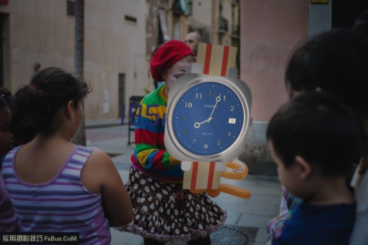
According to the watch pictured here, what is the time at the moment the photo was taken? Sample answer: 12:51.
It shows 8:03
